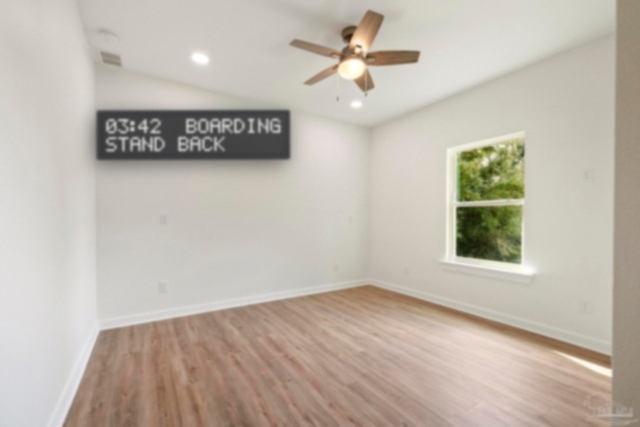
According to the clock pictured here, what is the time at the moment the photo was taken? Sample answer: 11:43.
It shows 3:42
